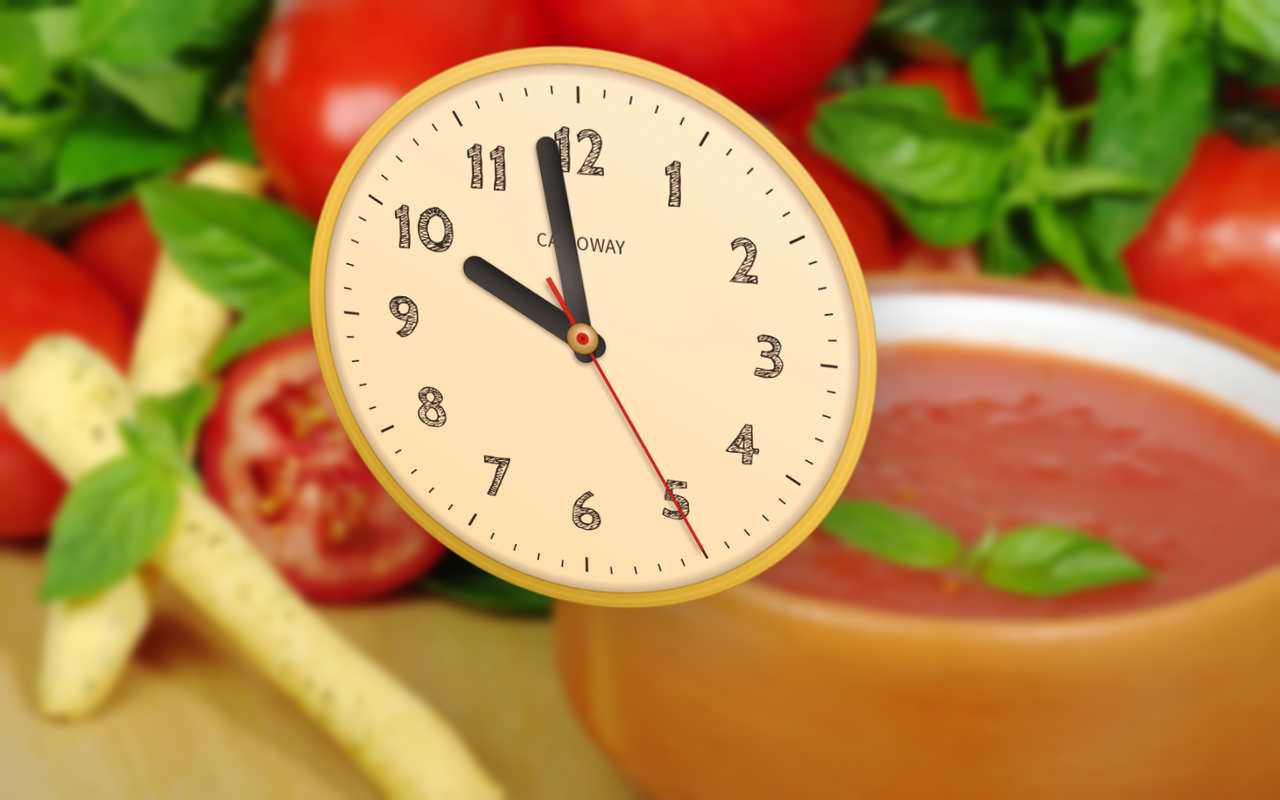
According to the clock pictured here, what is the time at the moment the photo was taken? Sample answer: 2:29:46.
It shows 9:58:25
